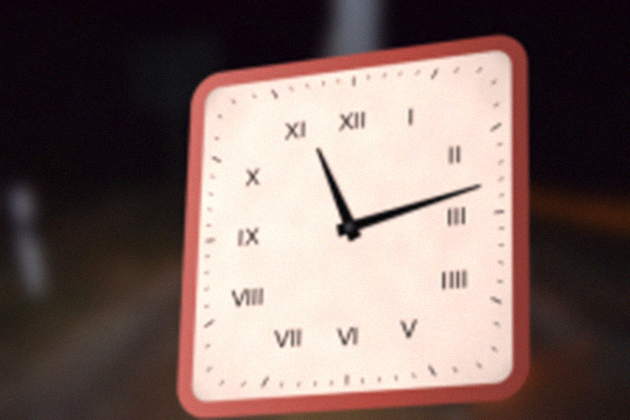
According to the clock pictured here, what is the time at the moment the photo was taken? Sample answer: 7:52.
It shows 11:13
